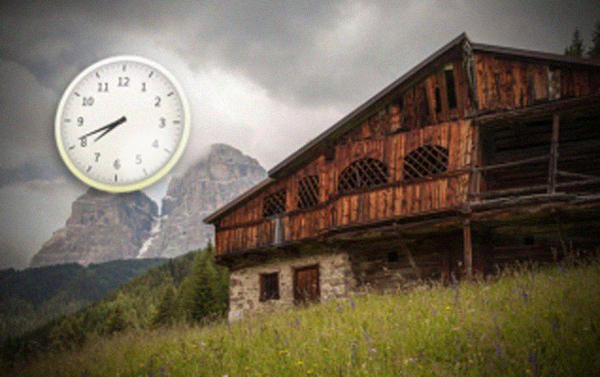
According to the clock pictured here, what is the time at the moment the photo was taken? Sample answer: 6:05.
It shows 7:41
